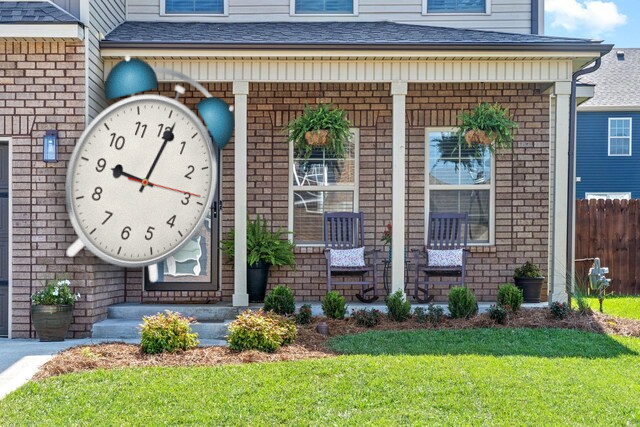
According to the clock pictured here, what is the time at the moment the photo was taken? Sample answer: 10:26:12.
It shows 9:01:14
